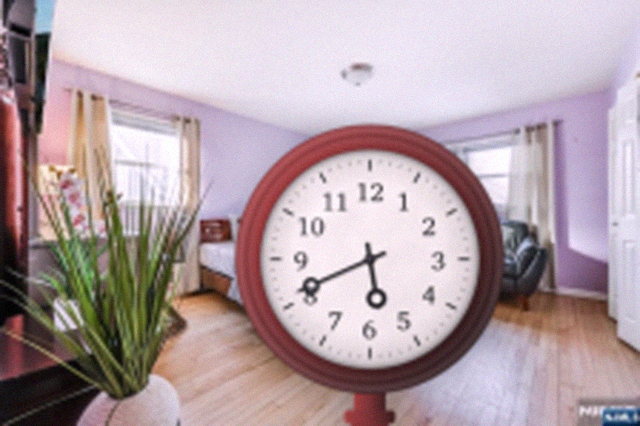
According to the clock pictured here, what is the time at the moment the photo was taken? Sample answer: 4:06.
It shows 5:41
